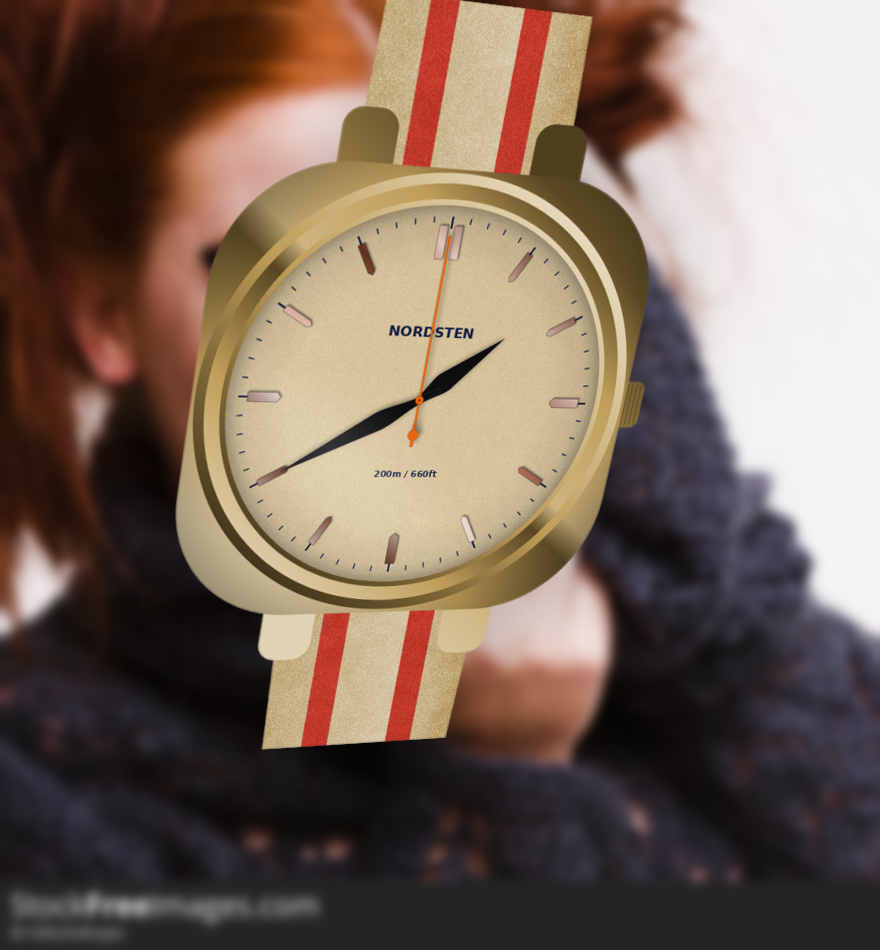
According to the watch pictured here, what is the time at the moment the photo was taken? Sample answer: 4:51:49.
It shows 1:40:00
